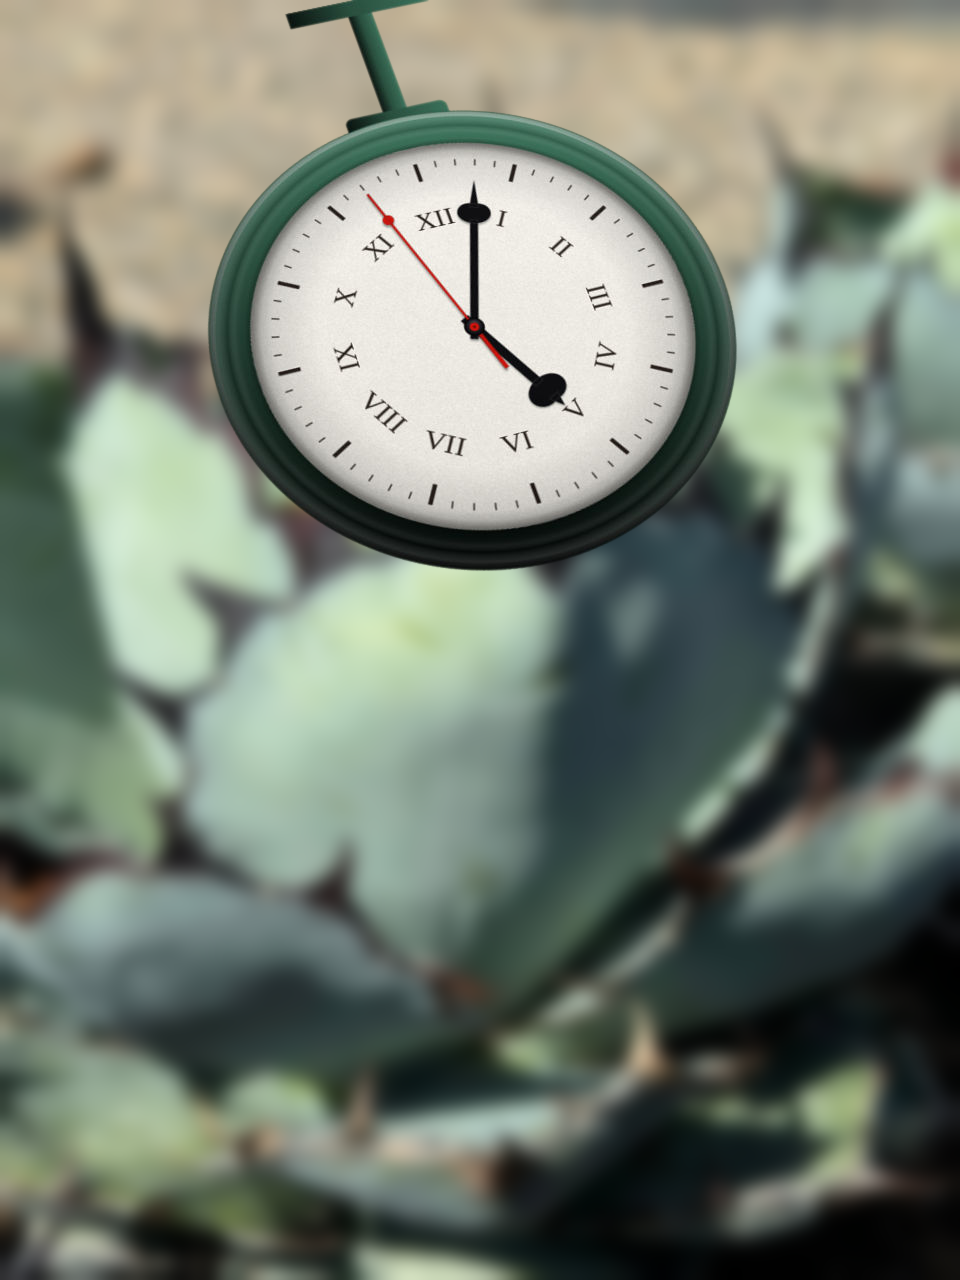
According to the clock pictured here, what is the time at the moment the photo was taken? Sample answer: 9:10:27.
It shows 5:02:57
